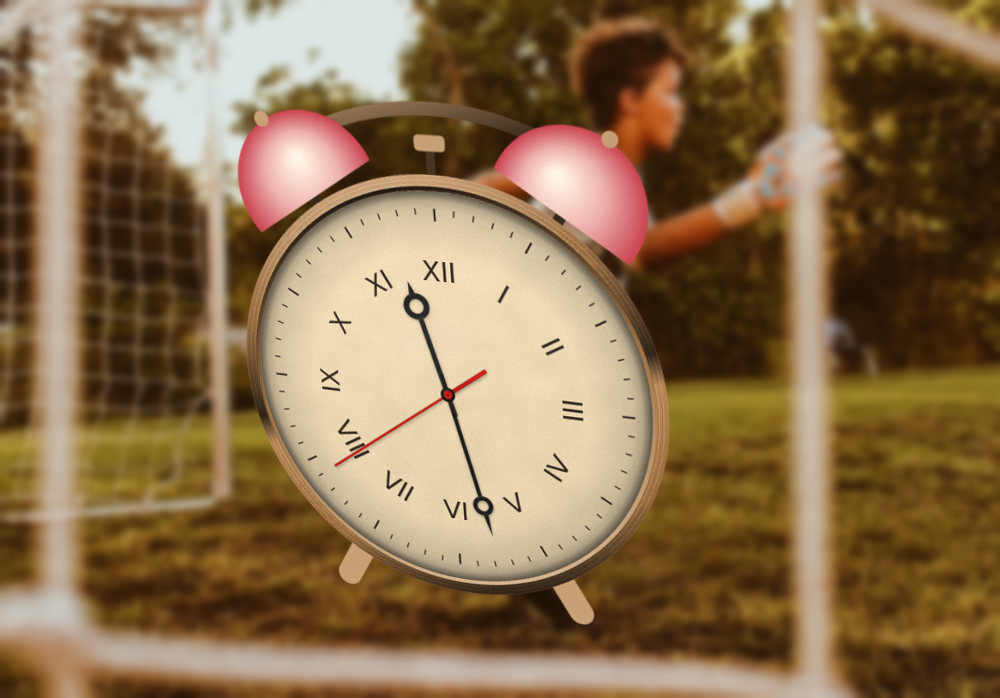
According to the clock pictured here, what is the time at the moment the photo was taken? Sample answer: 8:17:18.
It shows 11:27:39
